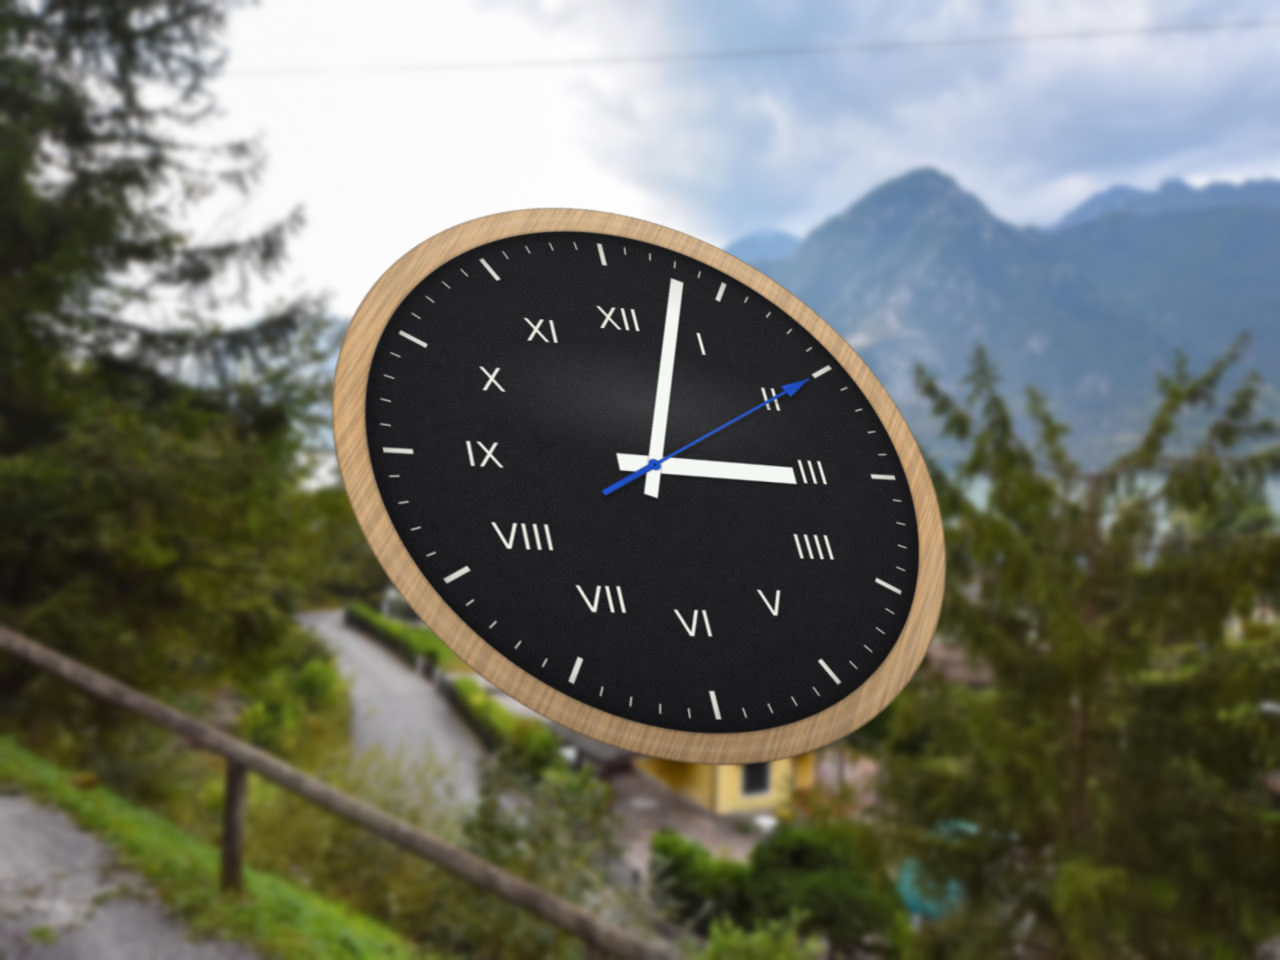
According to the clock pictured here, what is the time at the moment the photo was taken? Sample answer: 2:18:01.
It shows 3:03:10
